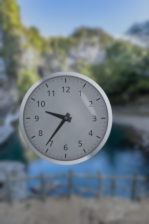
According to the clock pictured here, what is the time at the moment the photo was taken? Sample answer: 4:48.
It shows 9:36
